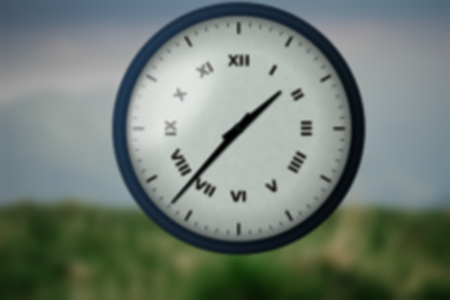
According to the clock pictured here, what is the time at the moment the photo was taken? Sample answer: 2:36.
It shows 1:37
